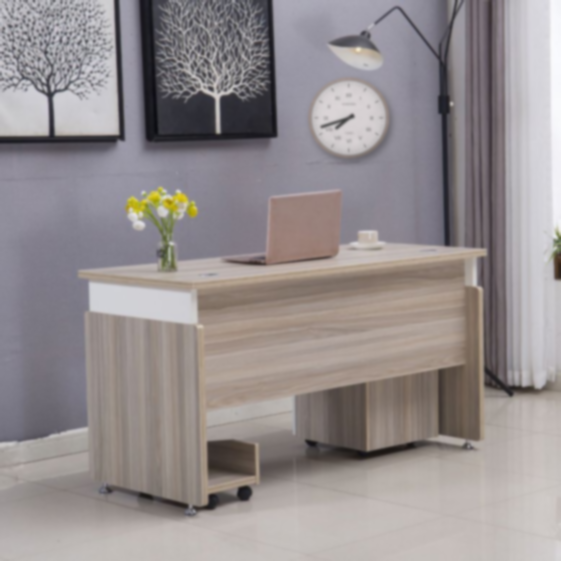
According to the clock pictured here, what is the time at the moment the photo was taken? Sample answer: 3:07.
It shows 7:42
